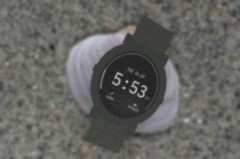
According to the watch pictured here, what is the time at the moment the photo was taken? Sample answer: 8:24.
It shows 5:53
